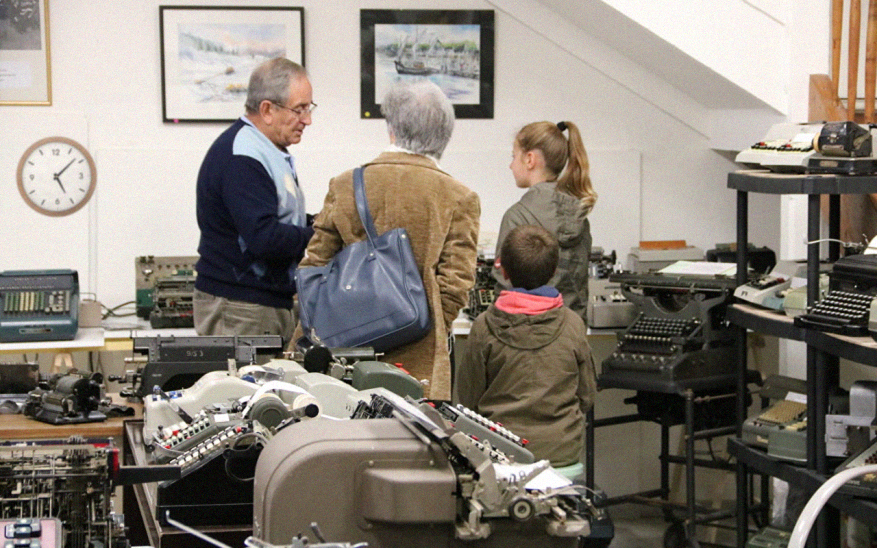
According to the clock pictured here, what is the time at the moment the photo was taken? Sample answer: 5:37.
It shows 5:08
